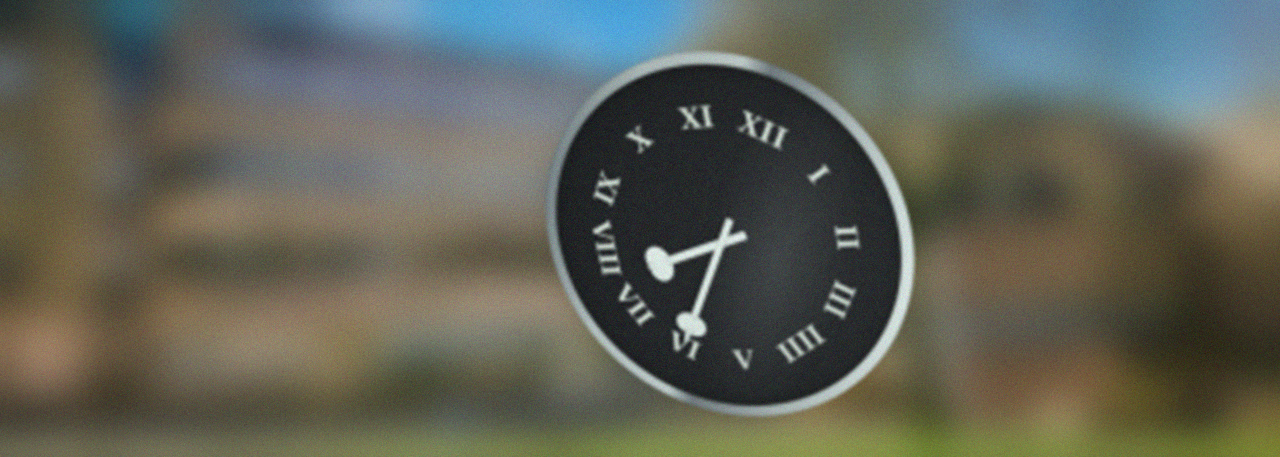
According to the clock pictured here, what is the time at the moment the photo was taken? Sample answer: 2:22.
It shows 7:30
